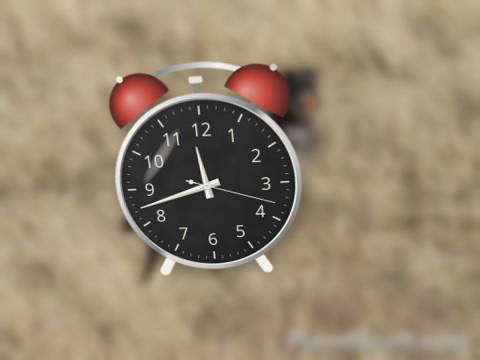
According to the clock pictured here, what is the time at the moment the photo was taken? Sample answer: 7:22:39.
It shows 11:42:18
